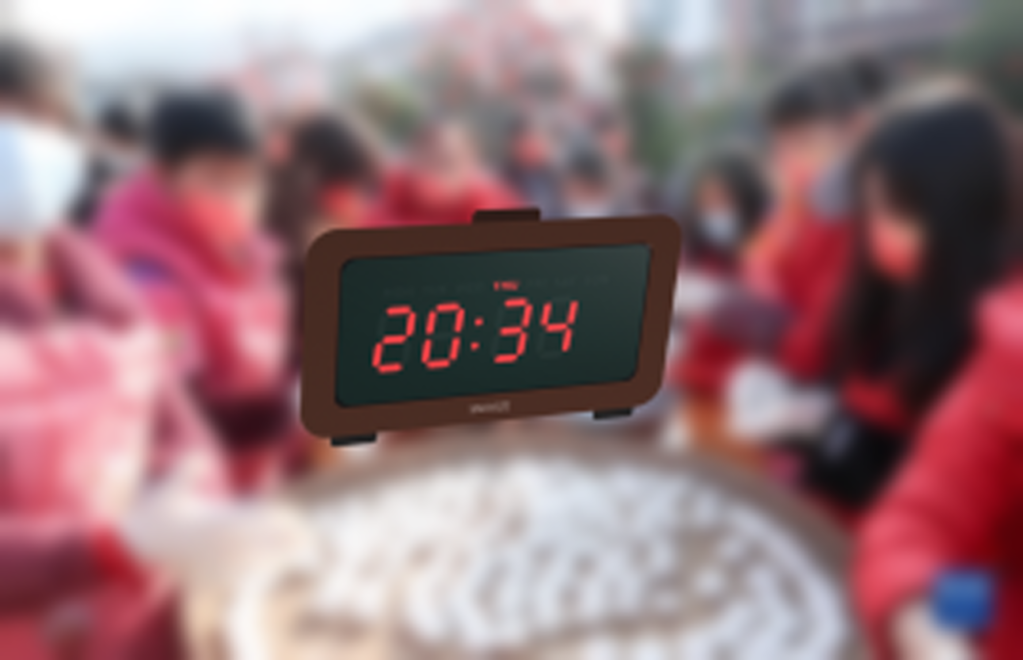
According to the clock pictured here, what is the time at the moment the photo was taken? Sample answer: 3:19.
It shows 20:34
